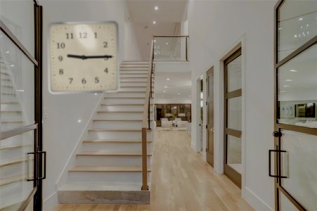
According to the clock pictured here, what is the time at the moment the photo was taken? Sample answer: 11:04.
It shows 9:15
